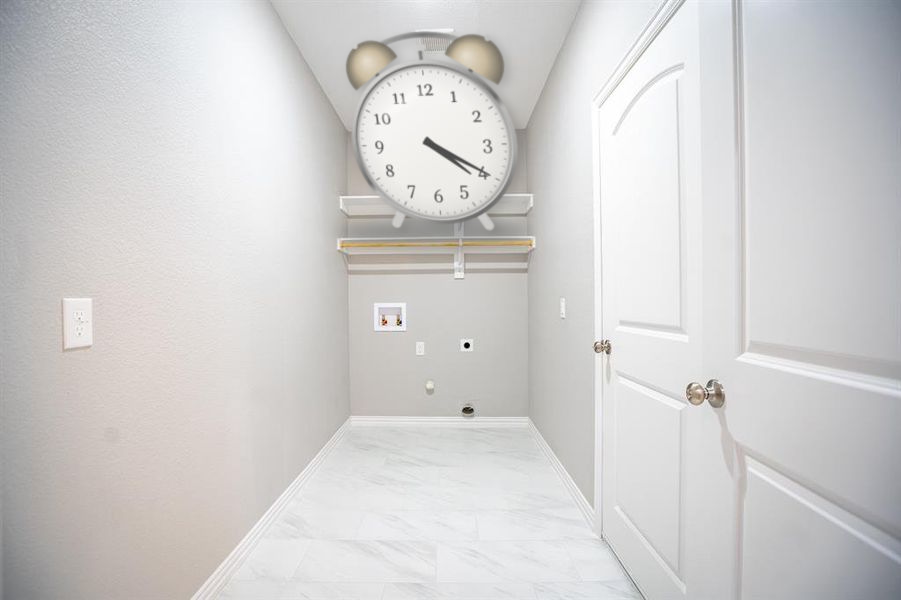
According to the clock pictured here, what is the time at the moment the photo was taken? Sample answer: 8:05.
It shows 4:20
